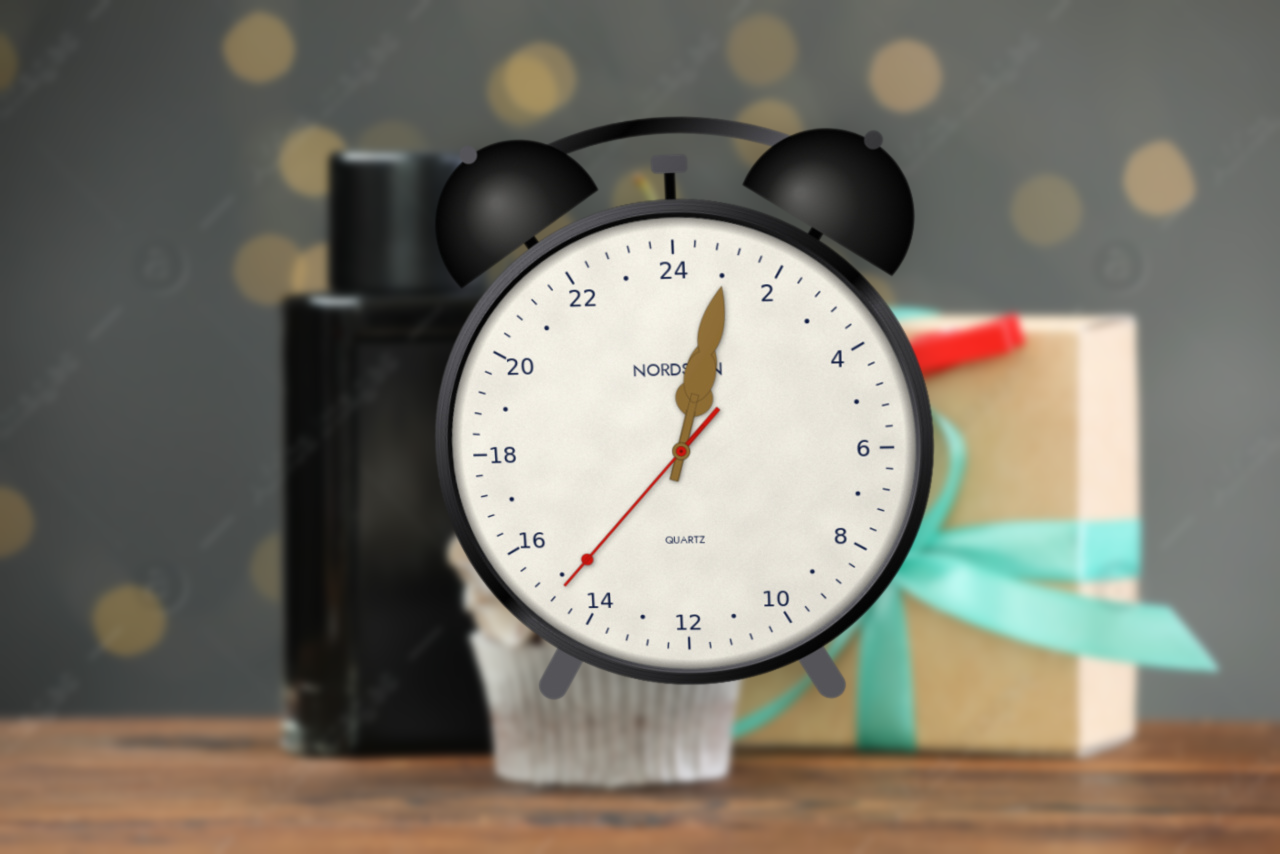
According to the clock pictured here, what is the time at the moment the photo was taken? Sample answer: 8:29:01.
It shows 1:02:37
